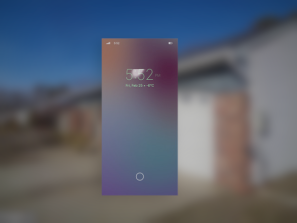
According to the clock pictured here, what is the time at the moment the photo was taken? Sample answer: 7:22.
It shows 5:52
